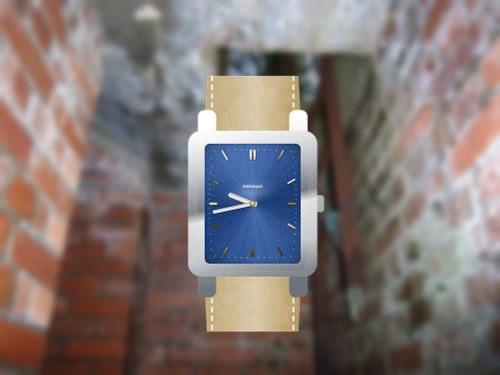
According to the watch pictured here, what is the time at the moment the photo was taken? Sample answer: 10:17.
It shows 9:43
